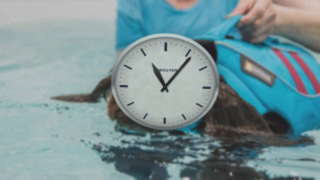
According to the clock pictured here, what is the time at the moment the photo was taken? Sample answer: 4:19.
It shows 11:06
